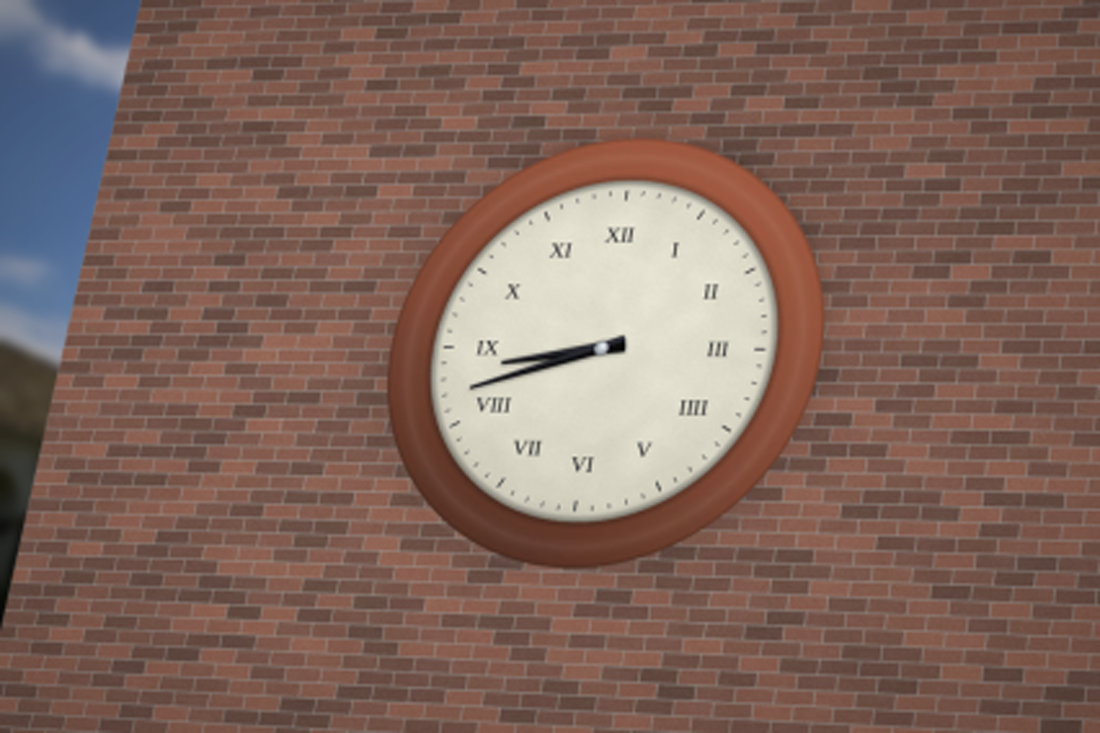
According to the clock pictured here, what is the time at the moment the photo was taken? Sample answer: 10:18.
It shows 8:42
